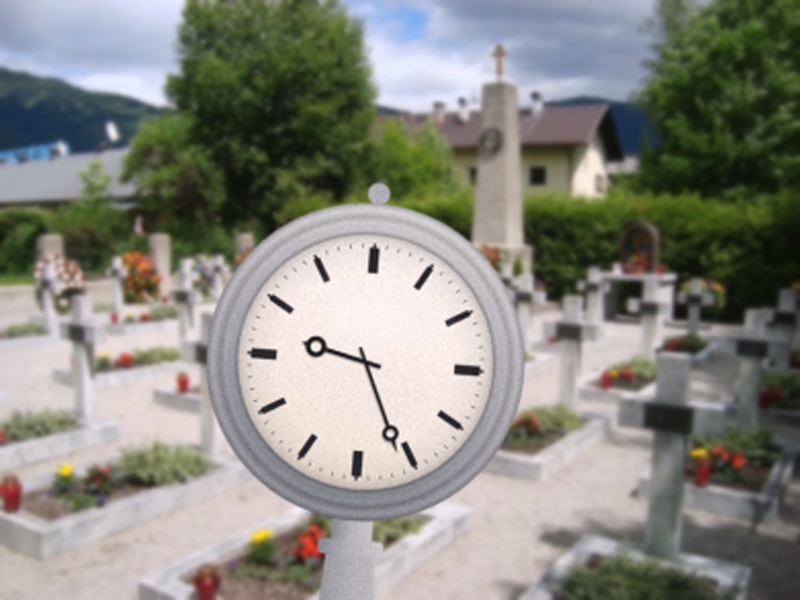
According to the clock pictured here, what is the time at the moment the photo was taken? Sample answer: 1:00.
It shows 9:26
